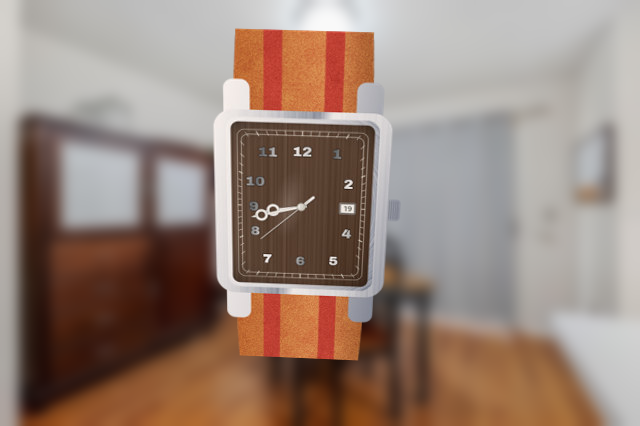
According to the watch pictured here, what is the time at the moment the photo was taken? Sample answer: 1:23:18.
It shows 8:42:38
